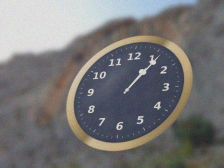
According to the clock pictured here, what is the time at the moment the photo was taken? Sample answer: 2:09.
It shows 1:06
